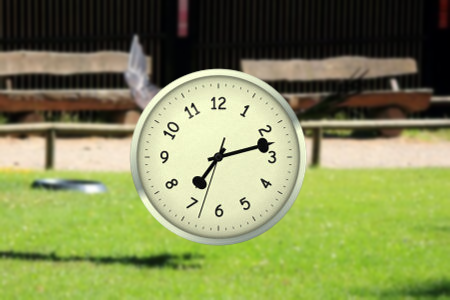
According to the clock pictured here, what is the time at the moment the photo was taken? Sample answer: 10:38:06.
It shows 7:12:33
